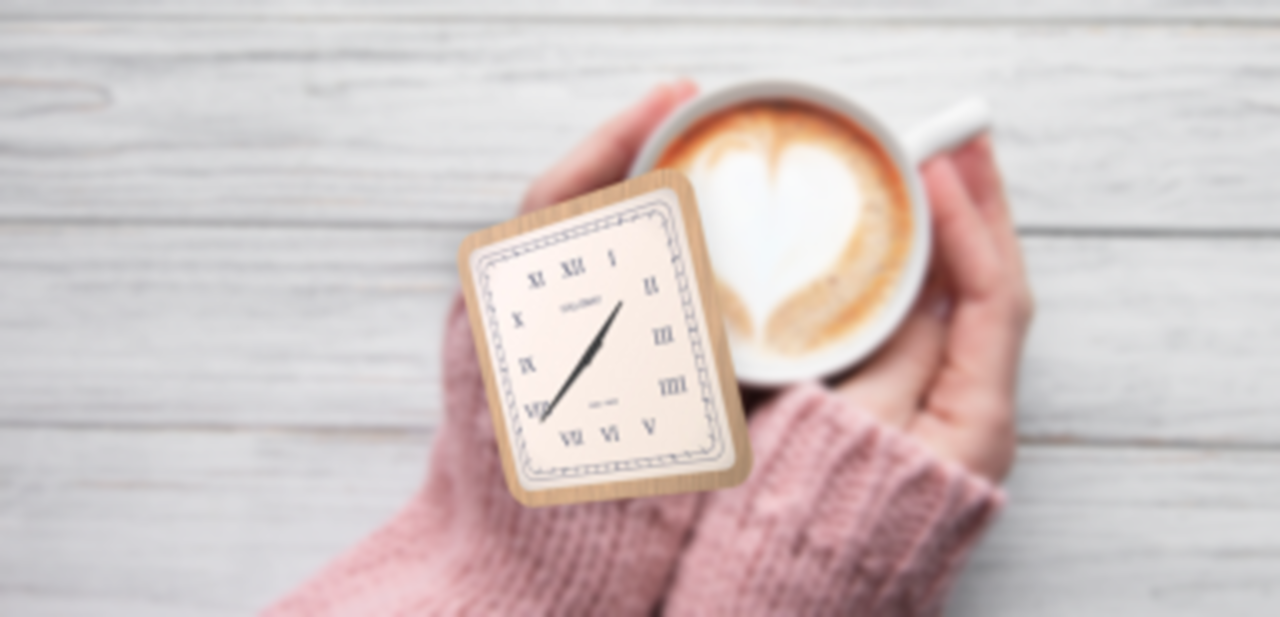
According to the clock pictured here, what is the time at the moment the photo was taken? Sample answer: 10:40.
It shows 1:39
